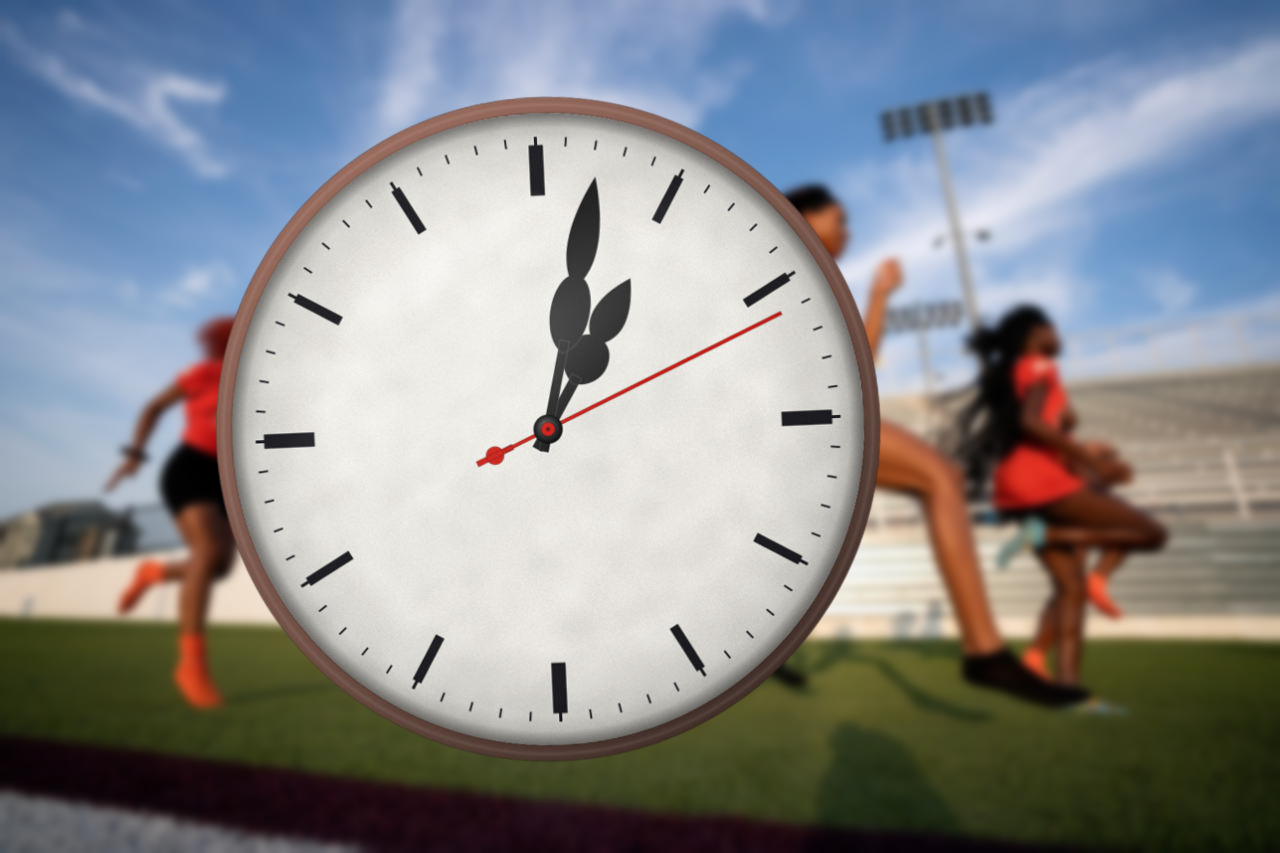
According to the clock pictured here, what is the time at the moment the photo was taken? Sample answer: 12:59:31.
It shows 1:02:11
